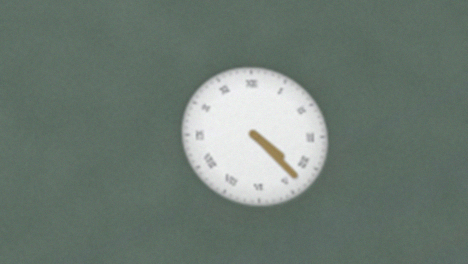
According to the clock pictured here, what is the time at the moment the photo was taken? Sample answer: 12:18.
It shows 4:23
